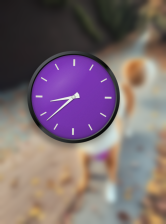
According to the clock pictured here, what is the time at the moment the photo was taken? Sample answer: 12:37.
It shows 8:38
